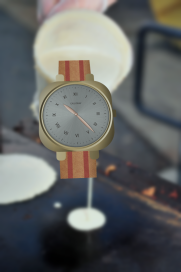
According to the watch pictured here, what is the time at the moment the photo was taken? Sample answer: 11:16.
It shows 10:23
